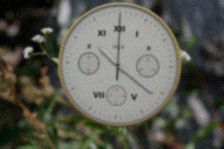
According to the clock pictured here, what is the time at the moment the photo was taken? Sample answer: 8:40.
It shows 10:21
